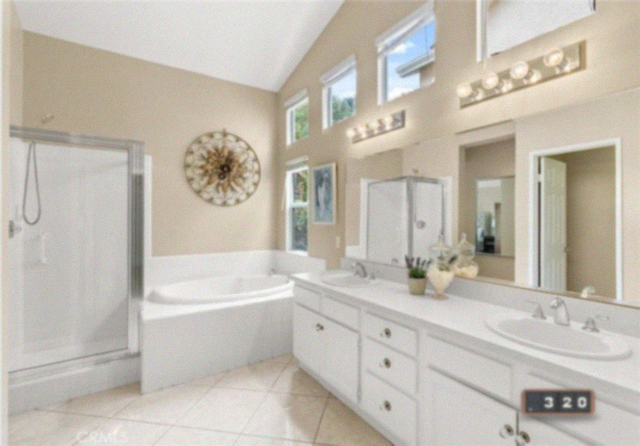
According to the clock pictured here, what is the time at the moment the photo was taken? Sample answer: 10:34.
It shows 3:20
